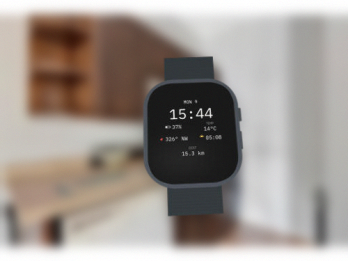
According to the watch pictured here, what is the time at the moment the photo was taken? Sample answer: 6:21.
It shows 15:44
